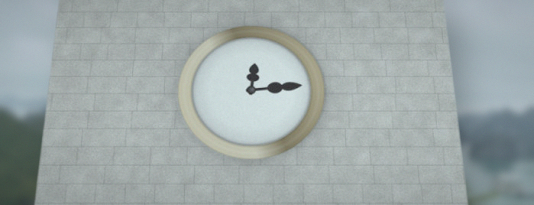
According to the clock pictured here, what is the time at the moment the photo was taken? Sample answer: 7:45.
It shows 12:14
